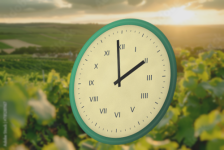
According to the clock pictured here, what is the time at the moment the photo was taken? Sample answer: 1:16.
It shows 1:59
